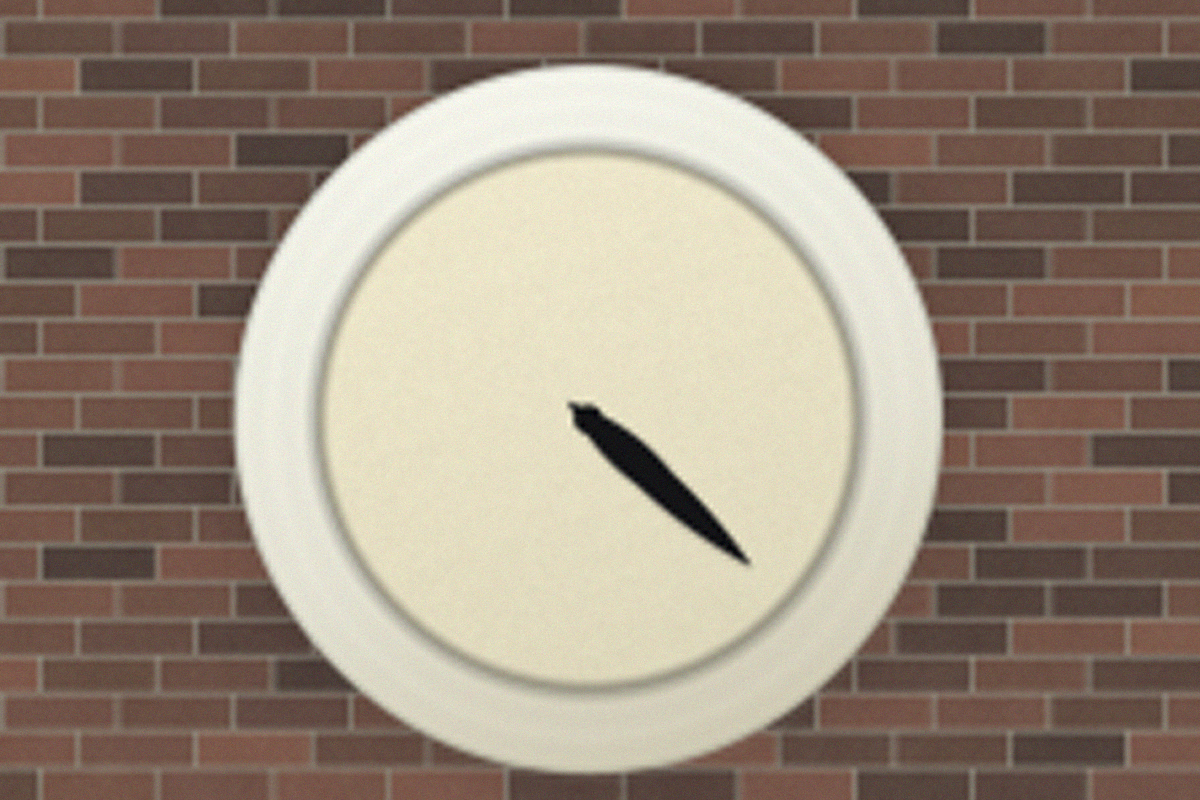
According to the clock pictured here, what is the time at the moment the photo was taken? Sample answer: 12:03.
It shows 4:22
